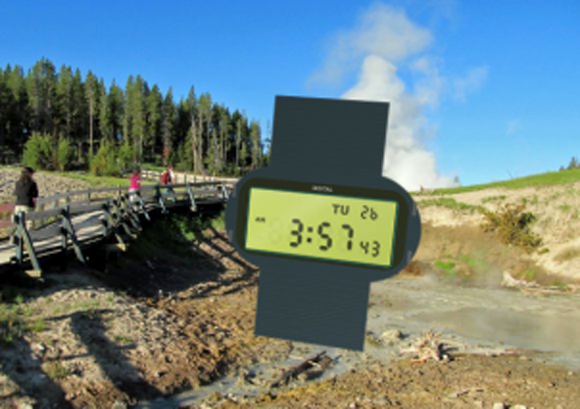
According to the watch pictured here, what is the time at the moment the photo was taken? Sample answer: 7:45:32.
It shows 3:57:43
